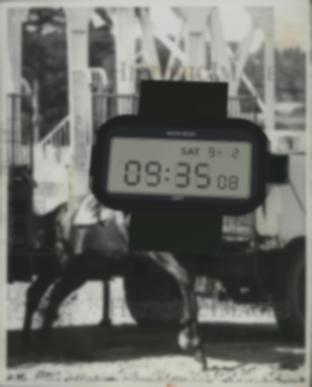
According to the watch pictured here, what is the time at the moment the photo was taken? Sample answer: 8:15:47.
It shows 9:35:08
